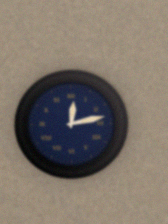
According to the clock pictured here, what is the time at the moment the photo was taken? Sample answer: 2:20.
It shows 12:13
